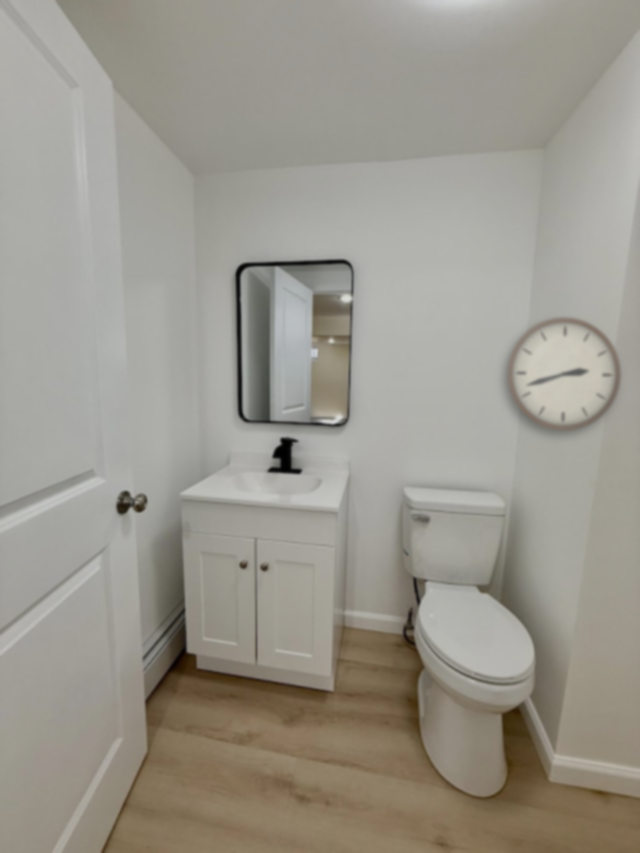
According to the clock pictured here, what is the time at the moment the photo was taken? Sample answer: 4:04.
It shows 2:42
